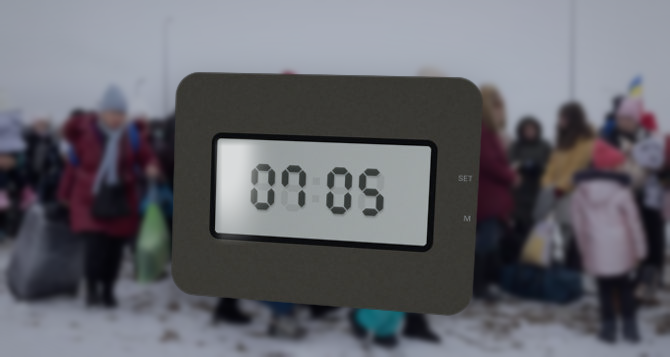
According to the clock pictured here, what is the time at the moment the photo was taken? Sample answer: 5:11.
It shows 7:05
